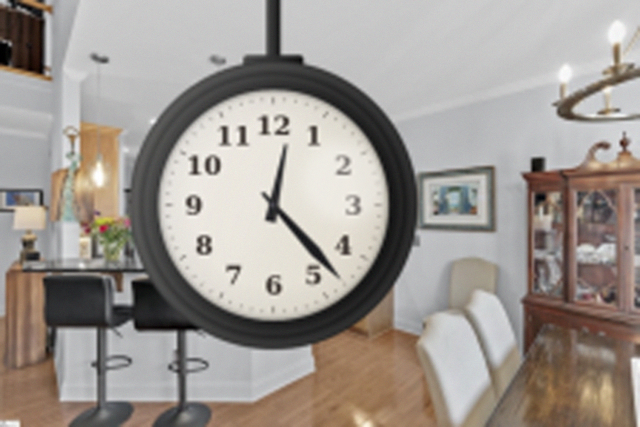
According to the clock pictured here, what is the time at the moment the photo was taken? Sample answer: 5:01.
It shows 12:23
